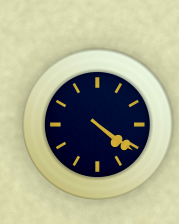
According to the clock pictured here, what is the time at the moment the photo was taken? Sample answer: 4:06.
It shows 4:21
